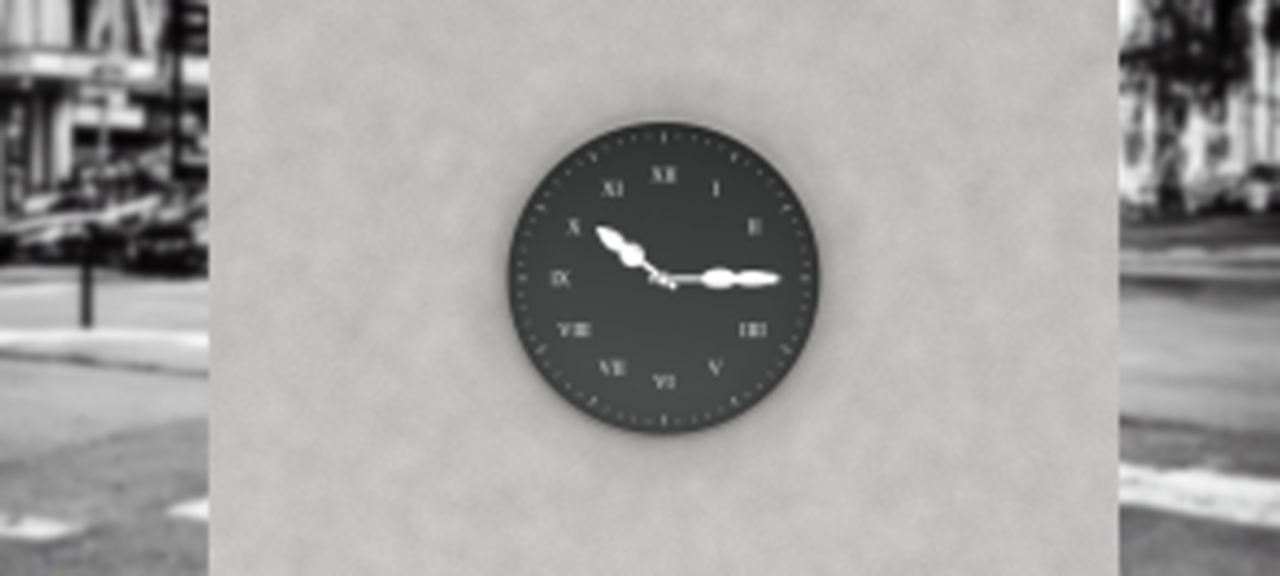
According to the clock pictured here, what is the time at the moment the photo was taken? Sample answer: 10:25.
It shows 10:15
